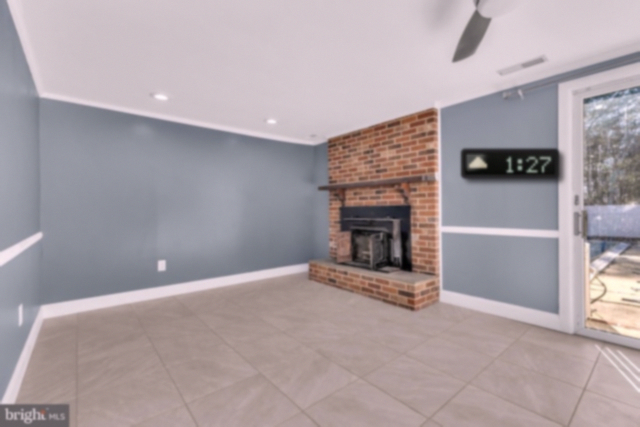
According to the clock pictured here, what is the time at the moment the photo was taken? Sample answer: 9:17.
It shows 1:27
